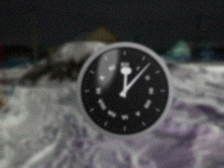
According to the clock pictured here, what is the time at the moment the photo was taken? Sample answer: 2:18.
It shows 12:07
